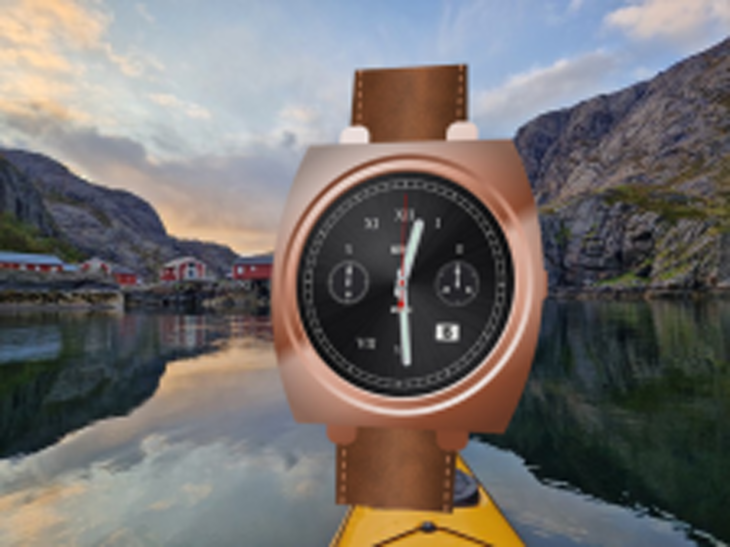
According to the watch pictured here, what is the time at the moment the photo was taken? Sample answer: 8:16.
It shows 12:29
